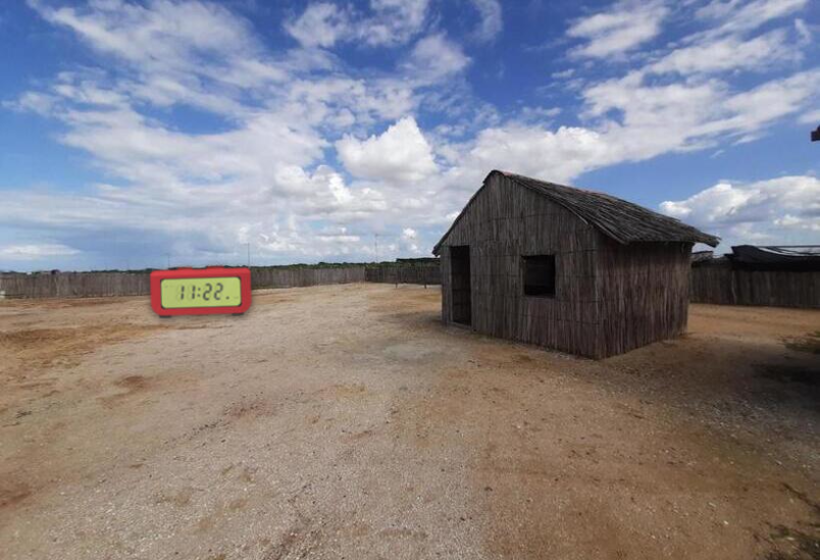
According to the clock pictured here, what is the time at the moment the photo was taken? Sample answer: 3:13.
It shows 11:22
